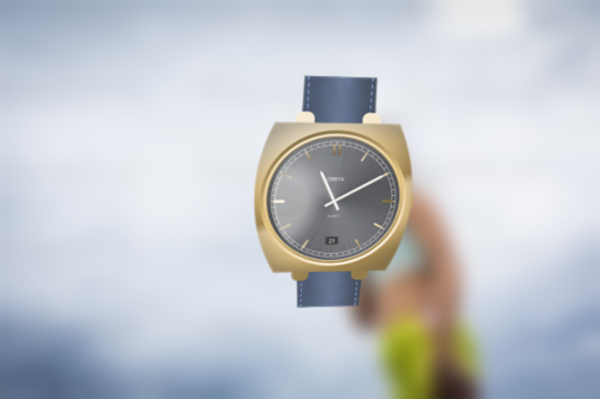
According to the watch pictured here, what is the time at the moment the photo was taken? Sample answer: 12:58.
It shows 11:10
